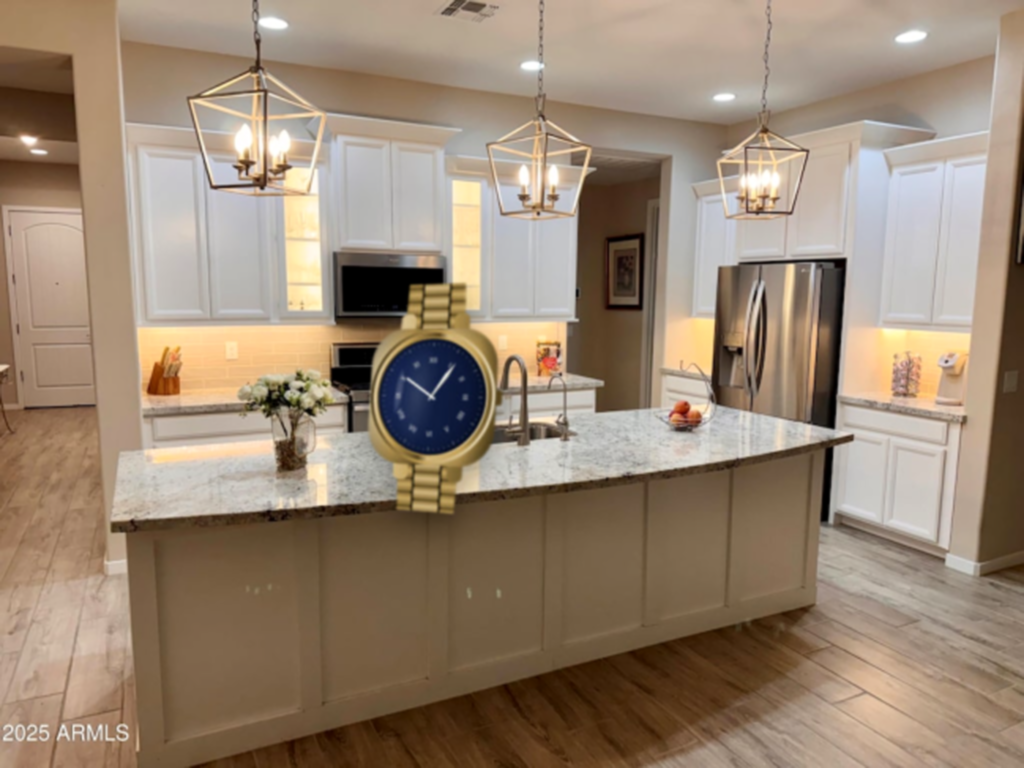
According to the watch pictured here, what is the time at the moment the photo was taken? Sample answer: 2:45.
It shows 10:06
